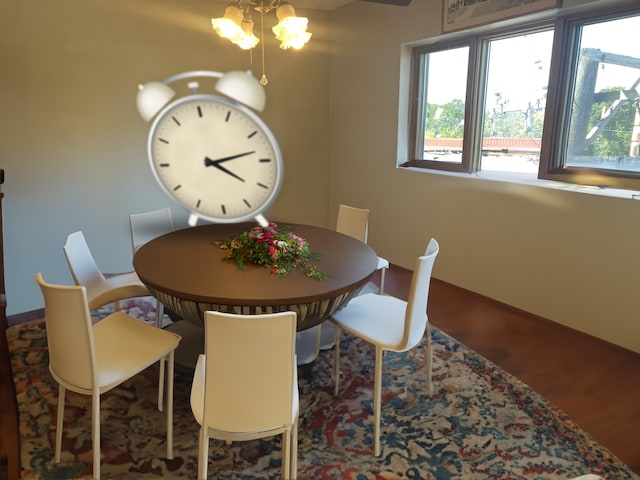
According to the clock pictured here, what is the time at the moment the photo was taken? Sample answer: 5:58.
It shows 4:13
